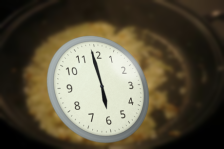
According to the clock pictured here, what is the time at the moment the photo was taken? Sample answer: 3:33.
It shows 5:59
